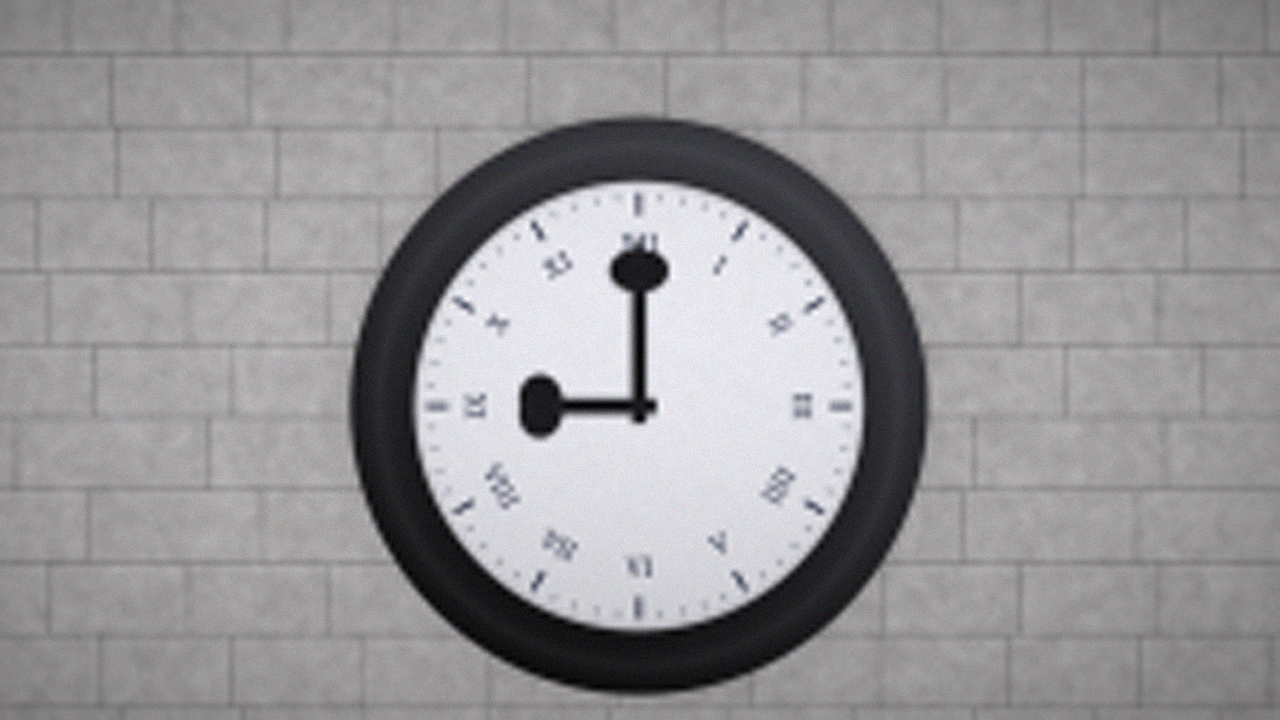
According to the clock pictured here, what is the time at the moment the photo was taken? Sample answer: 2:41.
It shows 9:00
